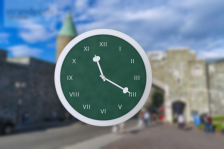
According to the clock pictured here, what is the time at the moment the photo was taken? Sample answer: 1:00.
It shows 11:20
